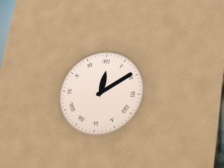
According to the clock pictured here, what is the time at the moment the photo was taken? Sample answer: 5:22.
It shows 12:09
